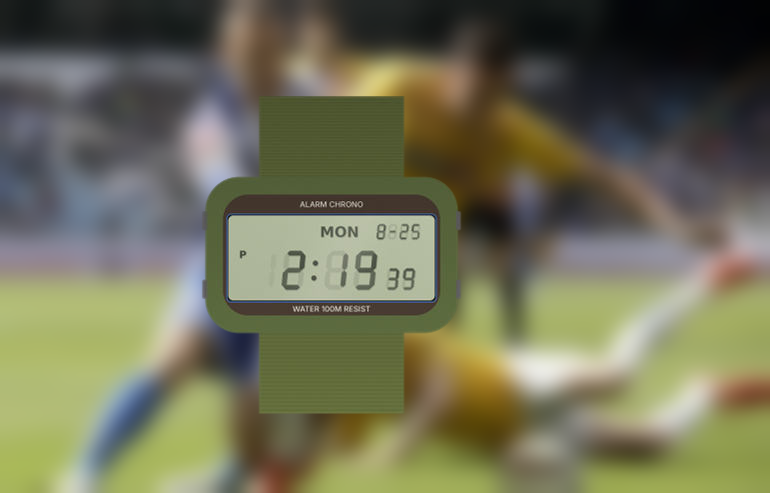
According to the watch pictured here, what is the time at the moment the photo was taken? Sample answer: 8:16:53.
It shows 2:19:39
